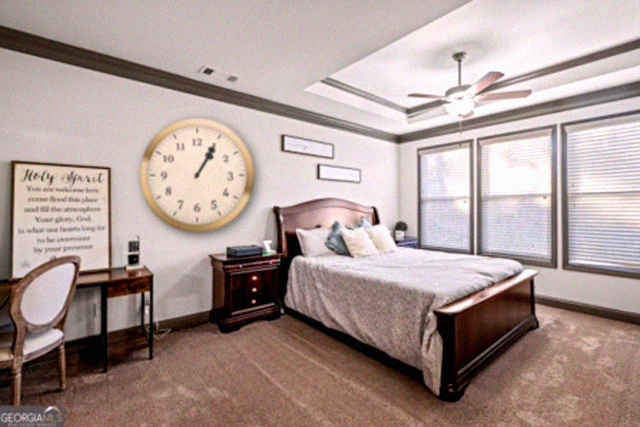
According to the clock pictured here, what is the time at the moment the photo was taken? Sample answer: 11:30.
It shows 1:05
